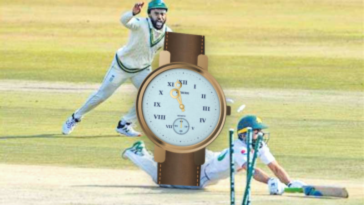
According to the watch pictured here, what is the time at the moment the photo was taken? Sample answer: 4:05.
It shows 10:58
